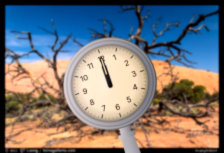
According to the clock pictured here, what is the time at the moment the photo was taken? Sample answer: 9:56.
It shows 12:00
